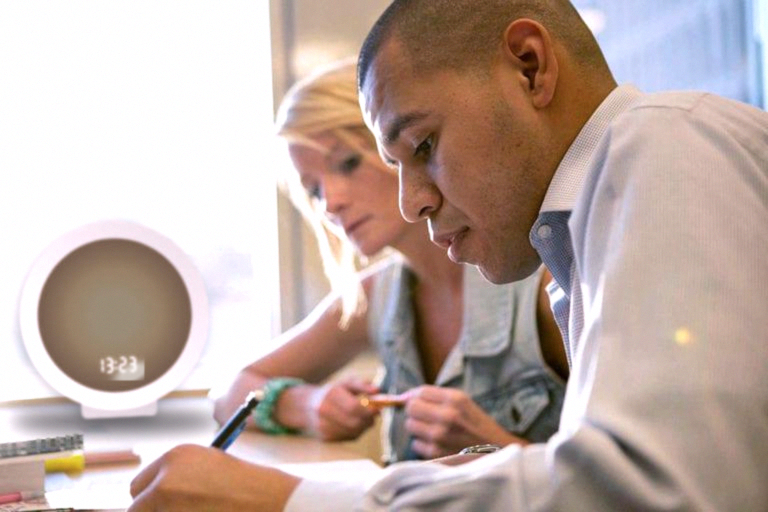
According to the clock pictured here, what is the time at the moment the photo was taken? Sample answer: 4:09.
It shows 13:23
